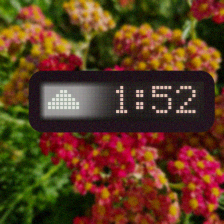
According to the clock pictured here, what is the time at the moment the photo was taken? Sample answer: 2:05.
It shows 1:52
